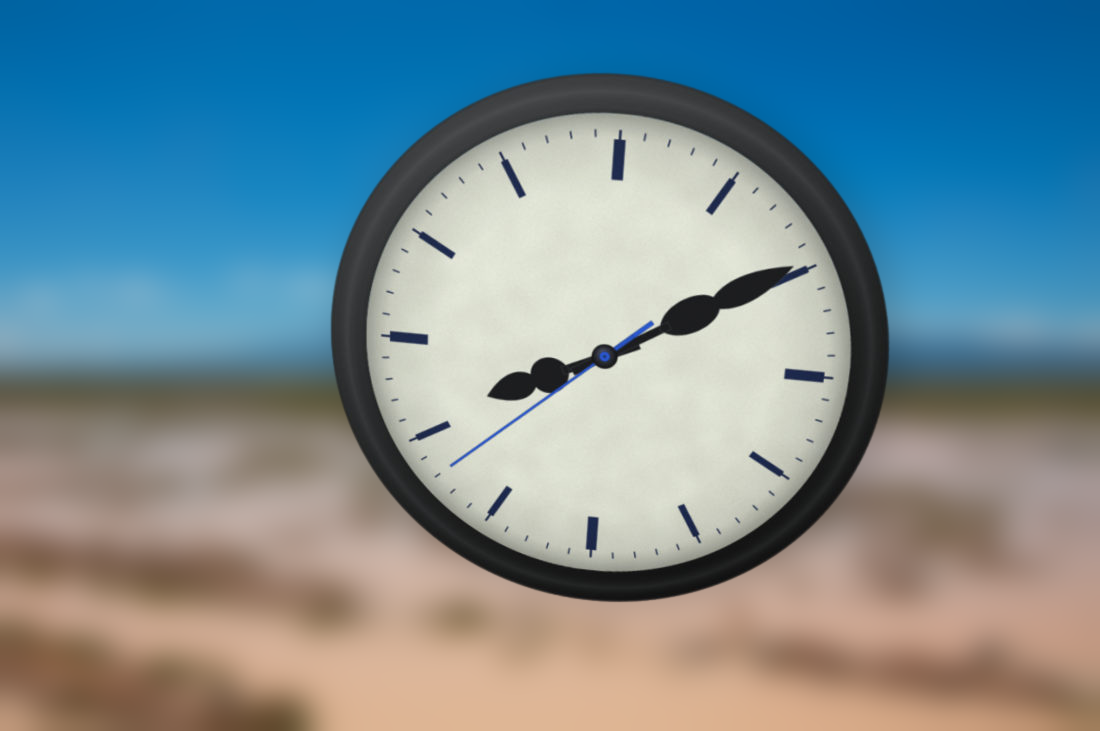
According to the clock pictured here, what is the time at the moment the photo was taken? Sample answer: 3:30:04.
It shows 8:09:38
